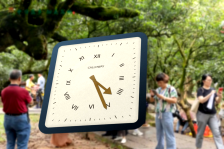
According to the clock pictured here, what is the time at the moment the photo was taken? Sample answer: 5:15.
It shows 4:26
